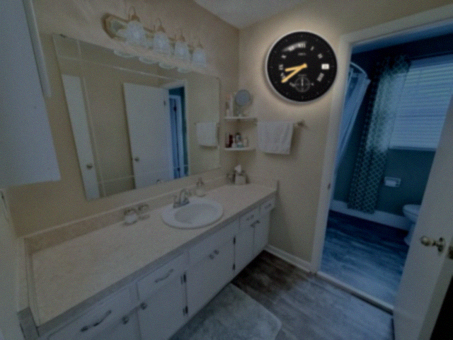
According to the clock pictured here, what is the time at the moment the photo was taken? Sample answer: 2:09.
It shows 8:39
